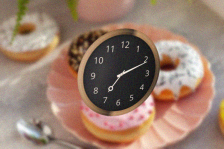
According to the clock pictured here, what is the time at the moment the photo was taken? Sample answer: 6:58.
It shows 7:11
